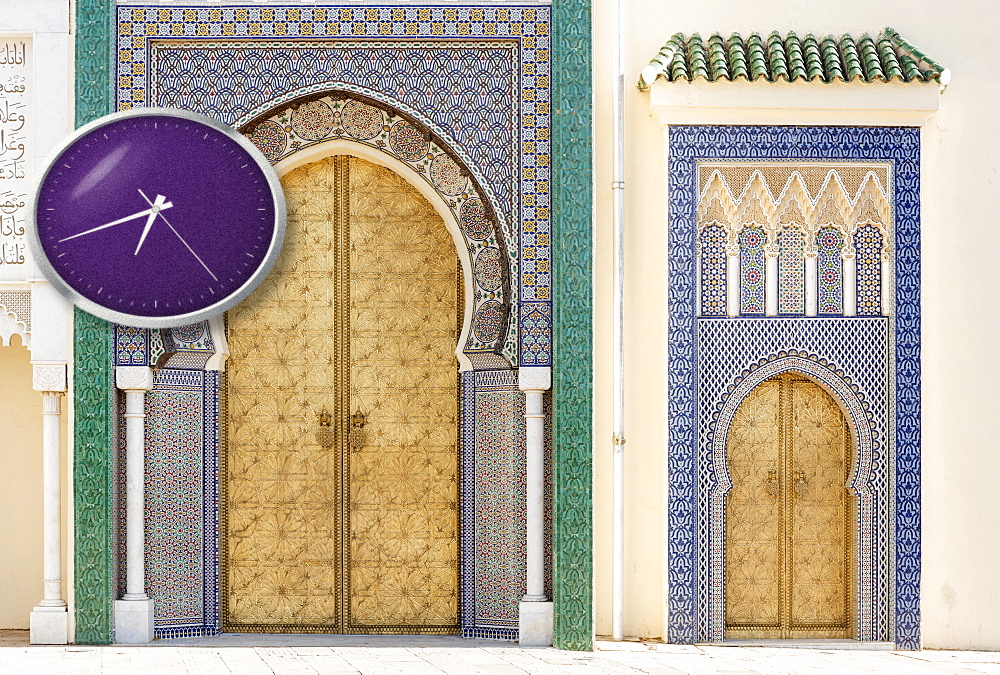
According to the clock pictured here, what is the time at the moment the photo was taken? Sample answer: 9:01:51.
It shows 6:41:24
